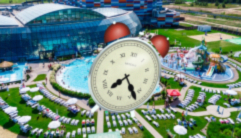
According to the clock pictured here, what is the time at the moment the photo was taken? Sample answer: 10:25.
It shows 7:23
